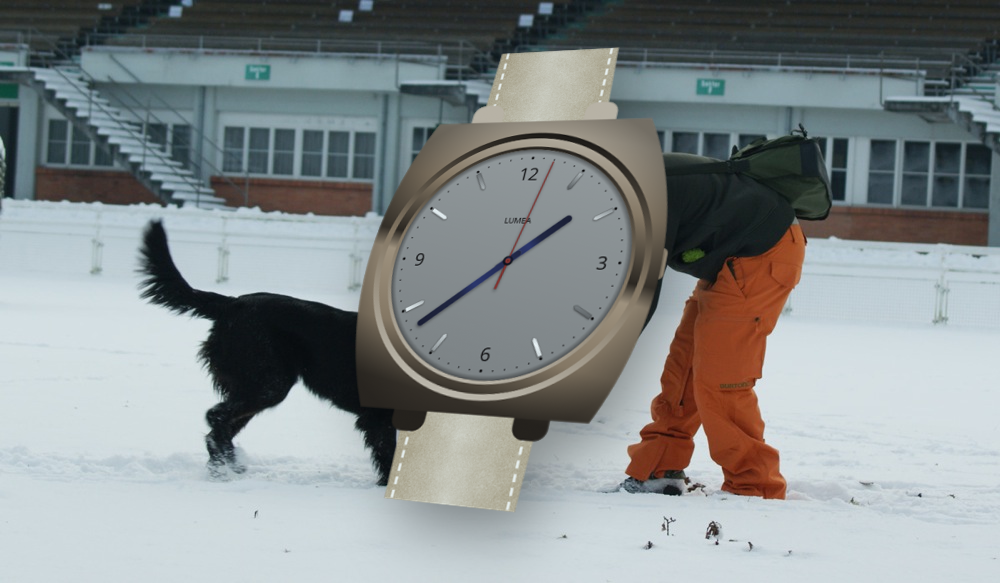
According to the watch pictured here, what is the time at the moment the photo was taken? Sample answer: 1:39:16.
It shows 1:38:02
